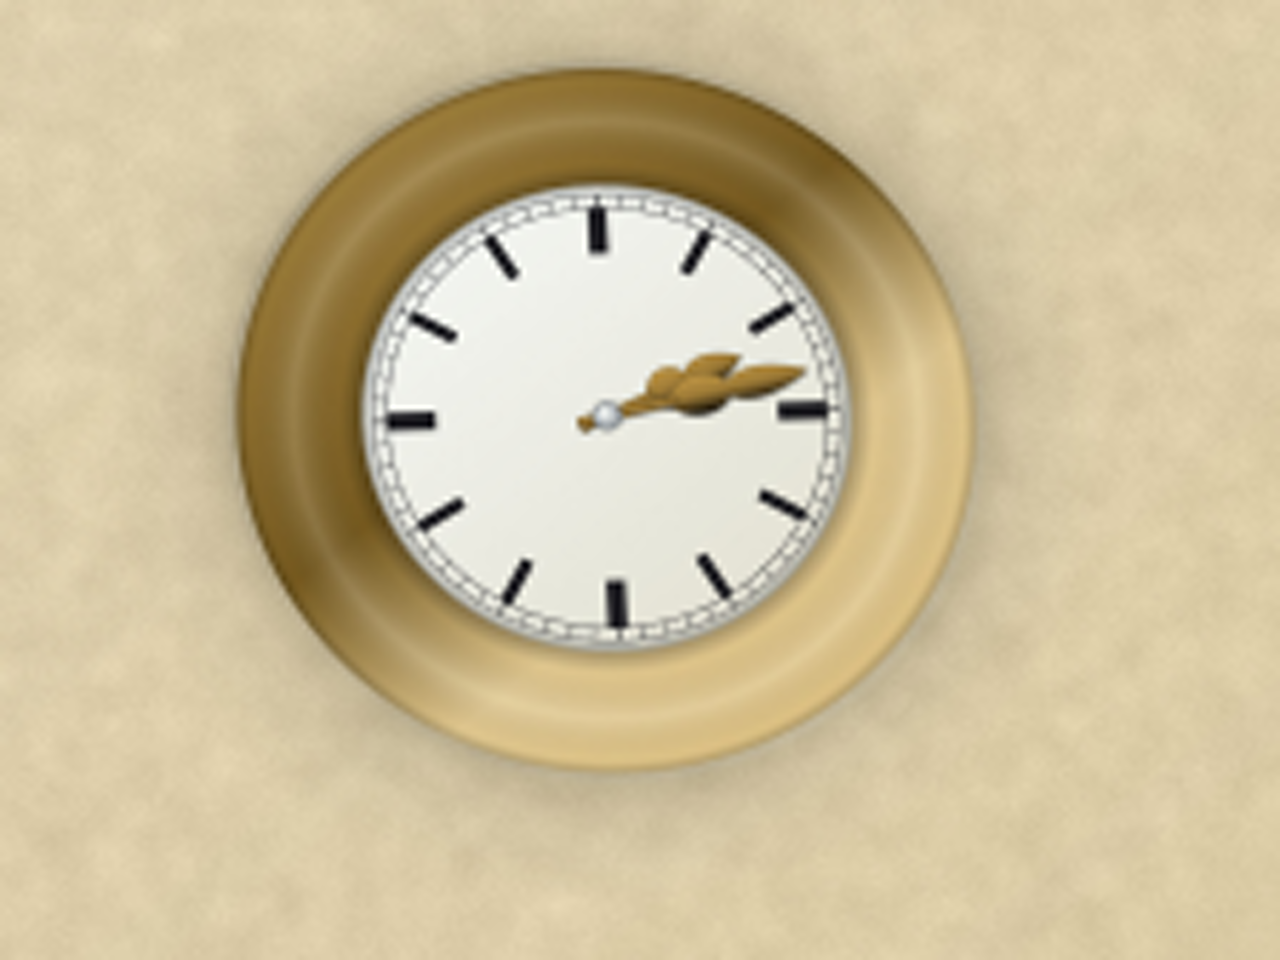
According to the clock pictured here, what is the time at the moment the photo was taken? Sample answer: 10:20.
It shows 2:13
